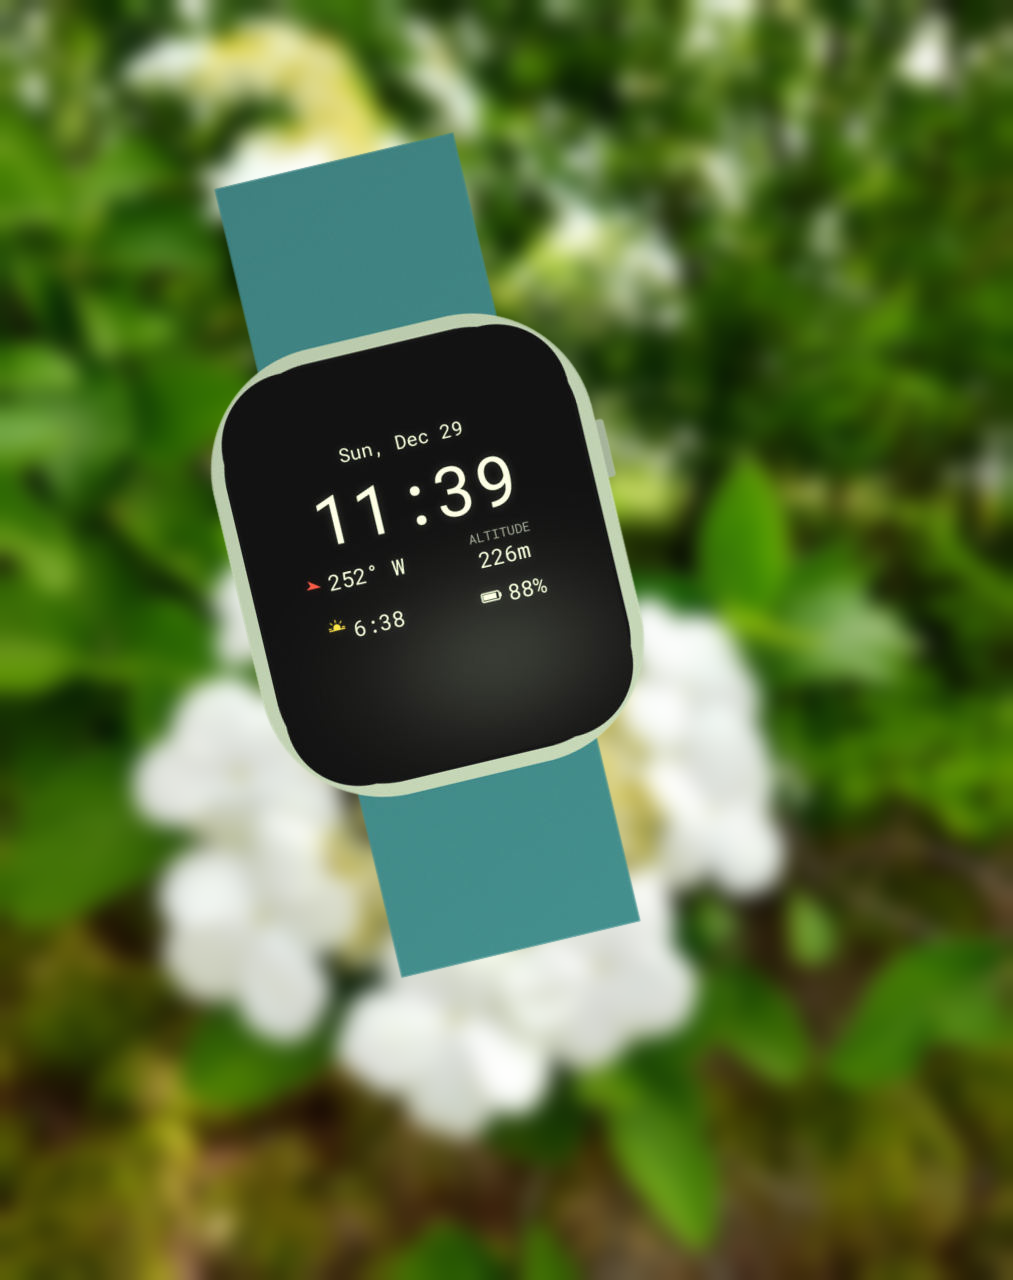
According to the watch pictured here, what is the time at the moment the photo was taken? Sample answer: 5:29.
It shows 11:39
